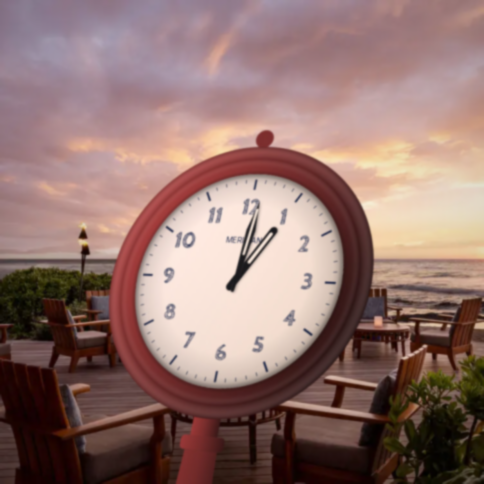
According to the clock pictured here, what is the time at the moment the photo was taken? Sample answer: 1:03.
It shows 1:01
